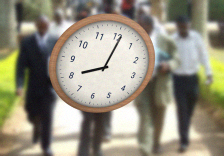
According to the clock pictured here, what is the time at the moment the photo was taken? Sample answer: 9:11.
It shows 8:01
